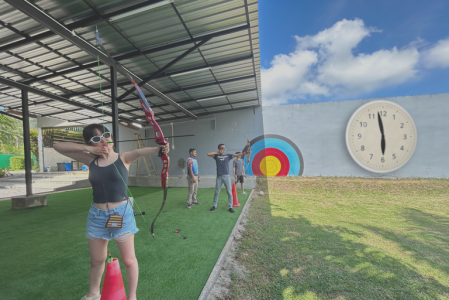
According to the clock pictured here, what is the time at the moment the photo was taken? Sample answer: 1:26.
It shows 5:58
